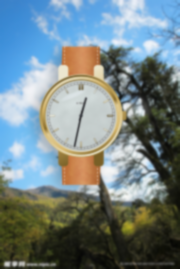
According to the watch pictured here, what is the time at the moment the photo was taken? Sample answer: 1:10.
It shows 12:32
